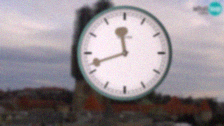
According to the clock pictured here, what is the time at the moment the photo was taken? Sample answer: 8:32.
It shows 11:42
